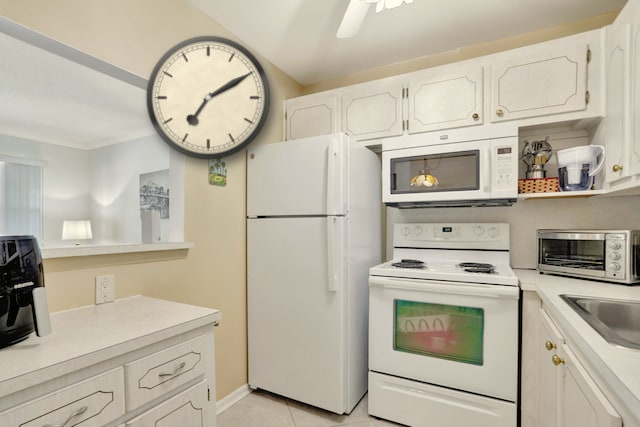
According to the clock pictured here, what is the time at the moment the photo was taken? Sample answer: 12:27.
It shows 7:10
